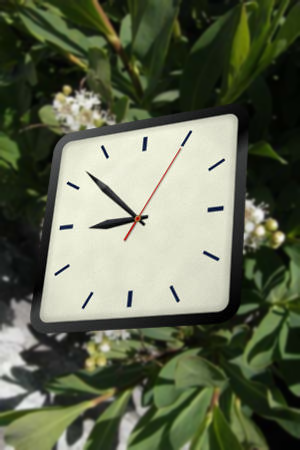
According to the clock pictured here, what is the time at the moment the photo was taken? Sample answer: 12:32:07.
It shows 8:52:05
